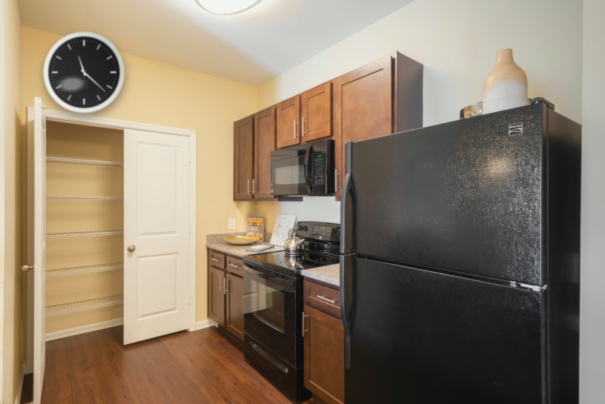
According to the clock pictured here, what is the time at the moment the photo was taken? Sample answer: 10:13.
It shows 11:22
